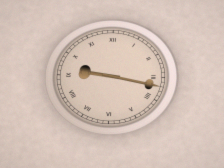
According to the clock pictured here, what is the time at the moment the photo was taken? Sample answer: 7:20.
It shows 9:17
